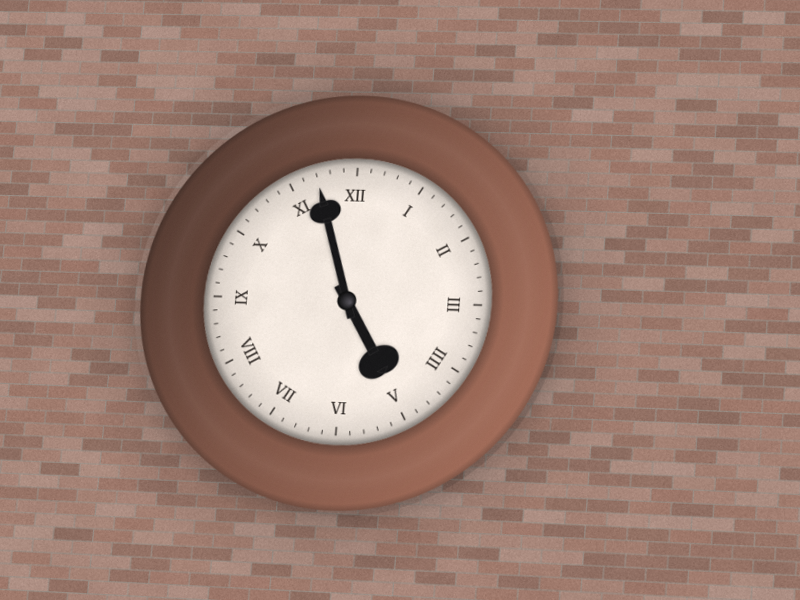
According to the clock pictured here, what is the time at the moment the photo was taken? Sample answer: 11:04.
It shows 4:57
